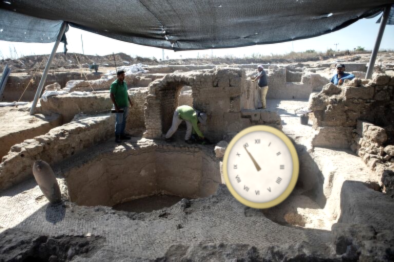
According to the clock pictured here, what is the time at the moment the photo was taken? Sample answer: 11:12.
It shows 10:54
